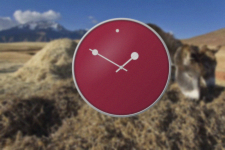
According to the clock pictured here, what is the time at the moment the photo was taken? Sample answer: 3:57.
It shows 1:51
